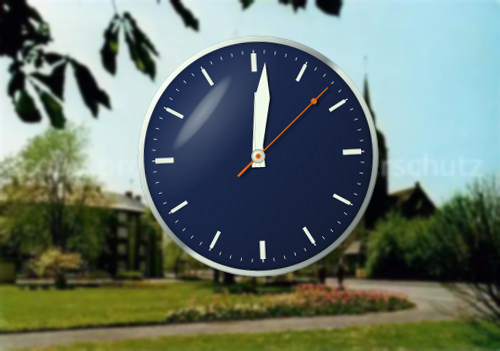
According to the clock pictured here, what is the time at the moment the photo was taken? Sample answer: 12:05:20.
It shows 12:01:08
